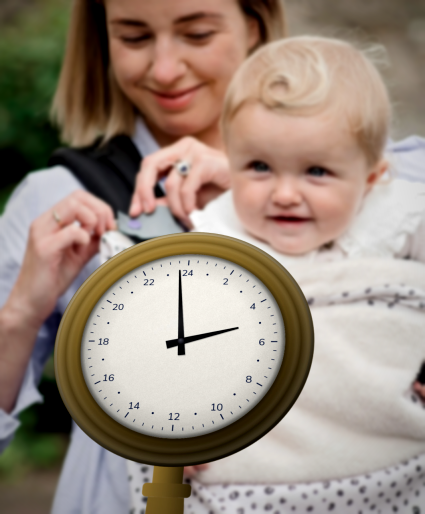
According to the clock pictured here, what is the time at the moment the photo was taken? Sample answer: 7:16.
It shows 4:59
